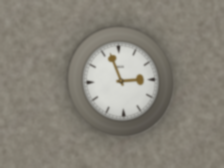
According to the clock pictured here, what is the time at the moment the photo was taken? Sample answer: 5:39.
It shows 2:57
